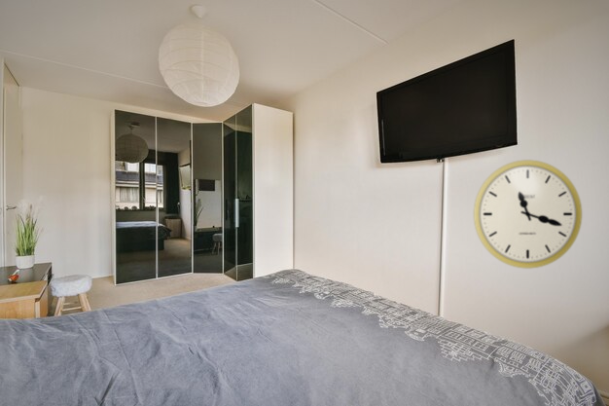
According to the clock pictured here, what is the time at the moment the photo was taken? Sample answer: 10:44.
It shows 11:18
